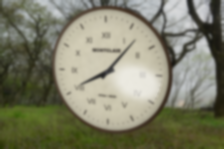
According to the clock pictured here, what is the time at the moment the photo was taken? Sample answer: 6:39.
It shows 8:07
